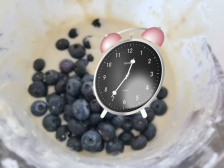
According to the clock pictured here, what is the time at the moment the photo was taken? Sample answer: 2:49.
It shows 12:36
